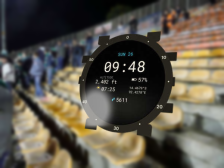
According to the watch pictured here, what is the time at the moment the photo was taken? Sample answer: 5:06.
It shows 9:48
